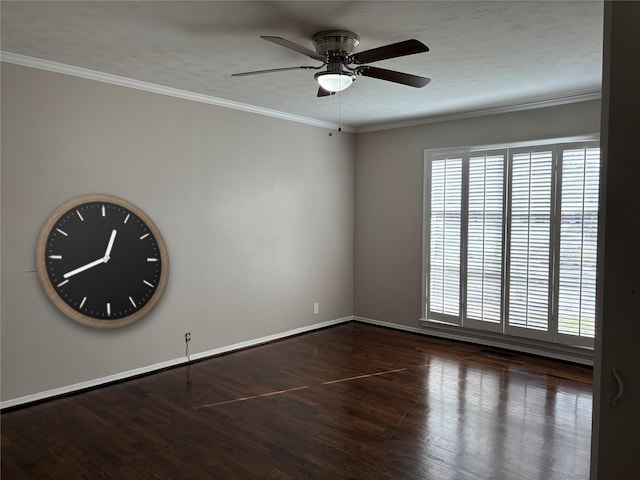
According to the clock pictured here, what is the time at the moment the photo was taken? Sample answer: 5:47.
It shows 12:41
